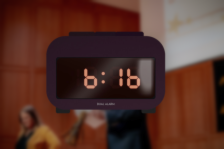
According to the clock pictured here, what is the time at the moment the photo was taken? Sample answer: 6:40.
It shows 6:16
